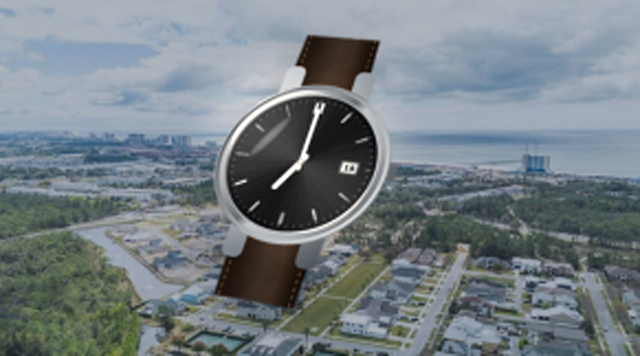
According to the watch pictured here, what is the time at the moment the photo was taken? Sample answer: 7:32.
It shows 7:00
